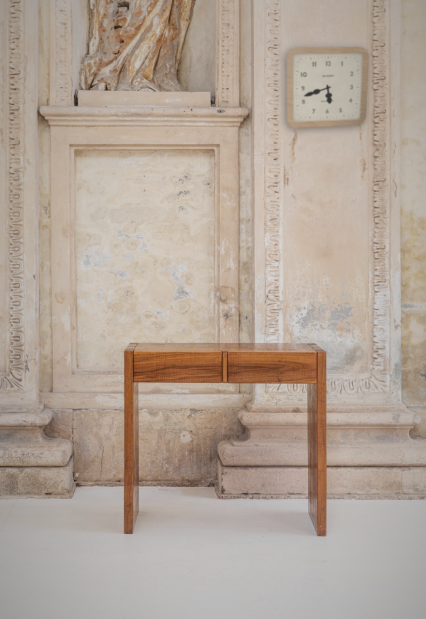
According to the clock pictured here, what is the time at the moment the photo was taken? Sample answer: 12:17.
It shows 5:42
